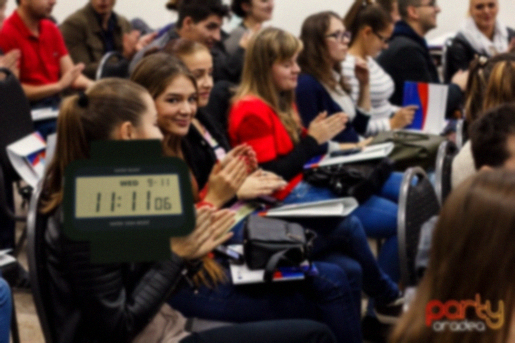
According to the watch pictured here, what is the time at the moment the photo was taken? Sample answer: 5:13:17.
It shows 11:11:06
